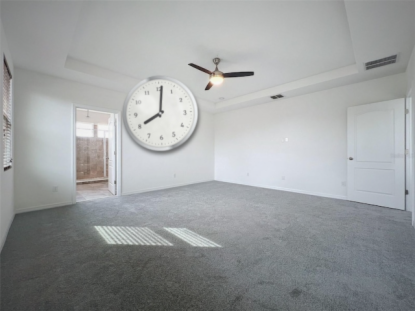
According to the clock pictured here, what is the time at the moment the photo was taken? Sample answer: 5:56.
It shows 8:01
